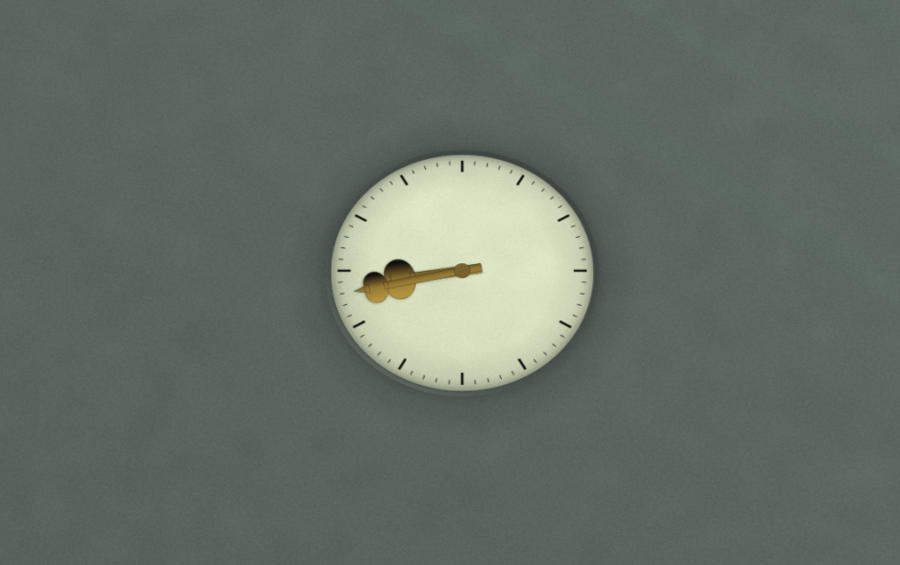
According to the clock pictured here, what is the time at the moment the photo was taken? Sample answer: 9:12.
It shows 8:43
